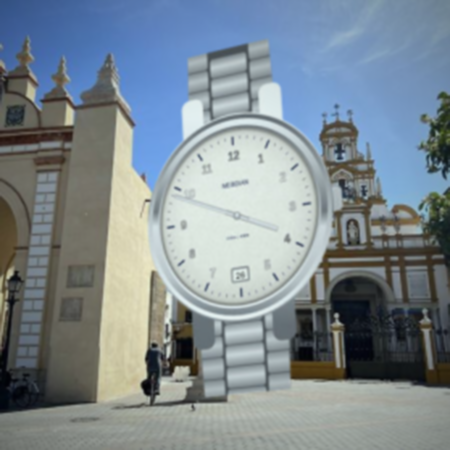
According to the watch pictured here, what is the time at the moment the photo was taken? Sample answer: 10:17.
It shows 3:49
